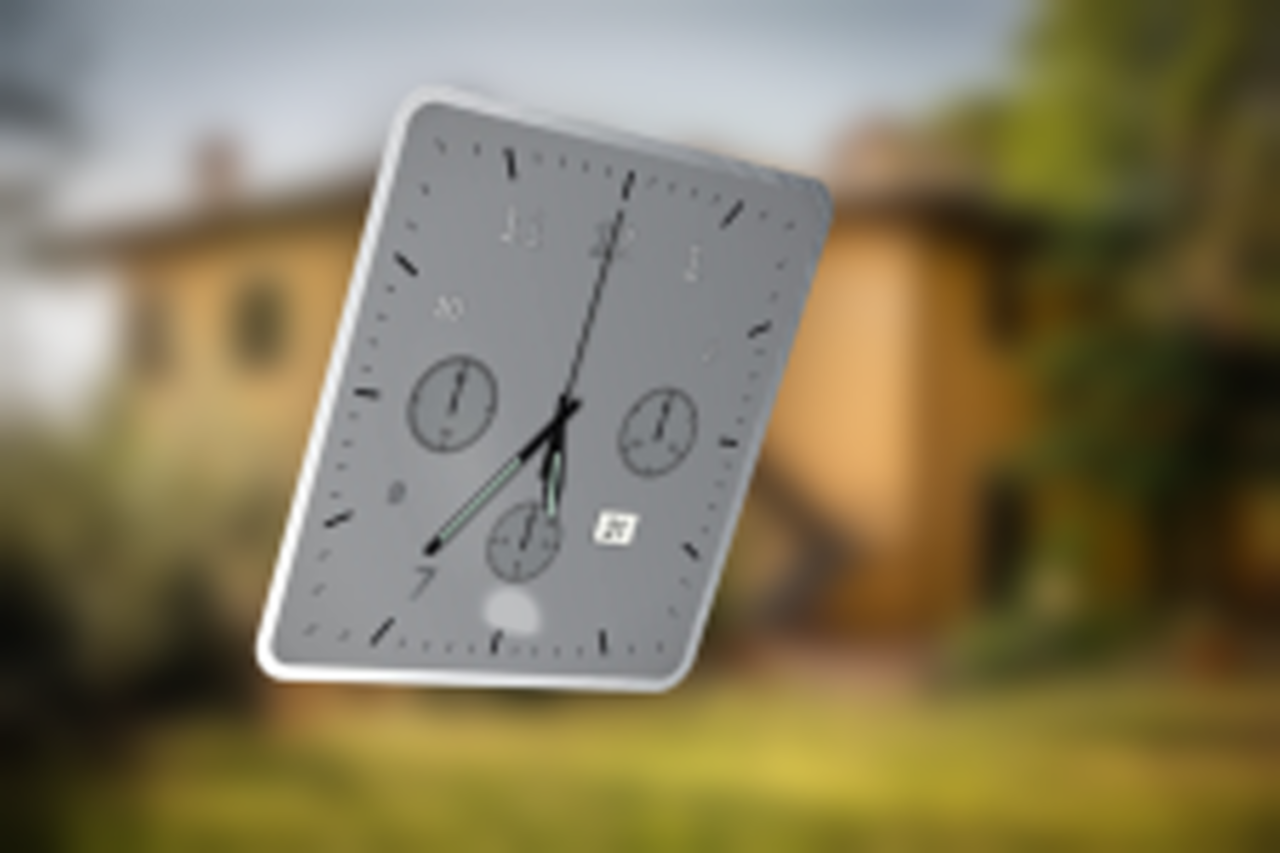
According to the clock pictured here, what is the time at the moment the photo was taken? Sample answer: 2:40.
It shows 5:36
